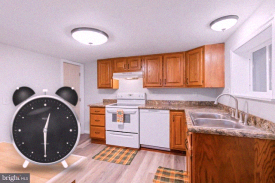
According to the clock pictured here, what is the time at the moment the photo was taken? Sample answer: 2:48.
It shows 12:30
